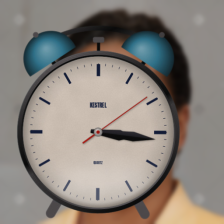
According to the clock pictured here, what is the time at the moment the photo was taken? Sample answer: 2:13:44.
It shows 3:16:09
